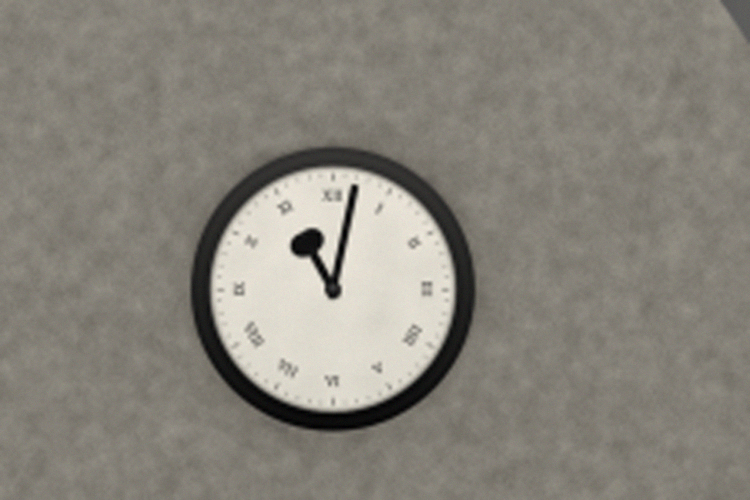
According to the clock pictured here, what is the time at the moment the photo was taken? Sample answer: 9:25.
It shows 11:02
